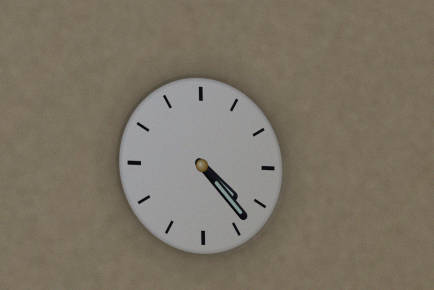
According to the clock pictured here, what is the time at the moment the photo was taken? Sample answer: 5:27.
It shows 4:23
